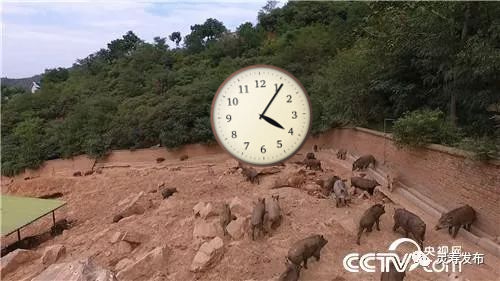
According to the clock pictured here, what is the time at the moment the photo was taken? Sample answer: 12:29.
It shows 4:06
